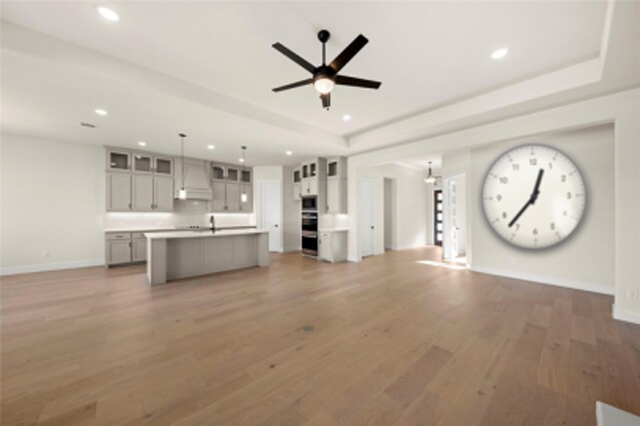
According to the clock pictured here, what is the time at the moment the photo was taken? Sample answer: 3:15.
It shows 12:37
